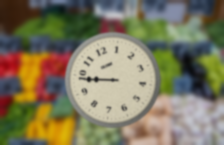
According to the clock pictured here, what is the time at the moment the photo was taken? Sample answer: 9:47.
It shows 9:49
